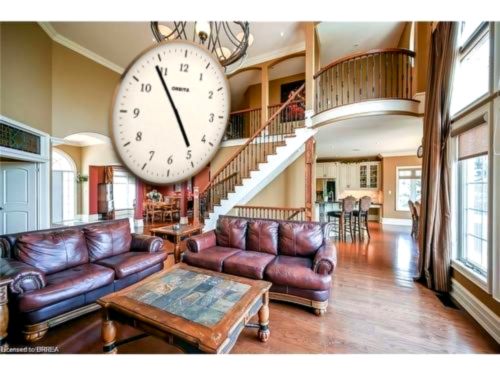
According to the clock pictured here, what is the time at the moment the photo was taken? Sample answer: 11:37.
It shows 4:54
